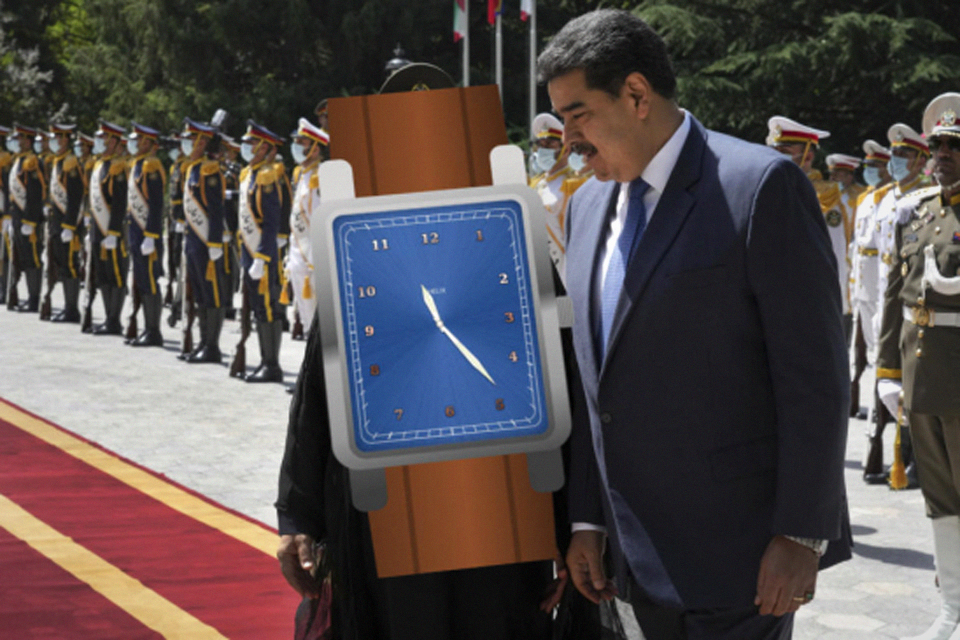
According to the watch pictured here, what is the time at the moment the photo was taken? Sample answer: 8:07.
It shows 11:24
